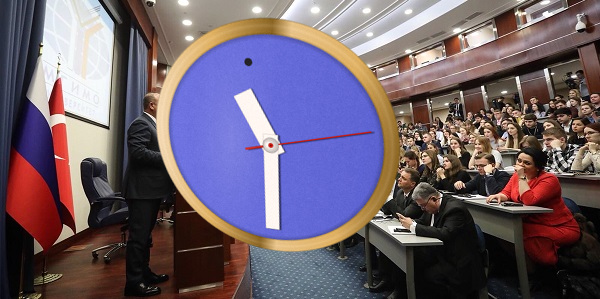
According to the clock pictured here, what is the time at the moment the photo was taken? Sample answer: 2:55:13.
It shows 11:32:15
